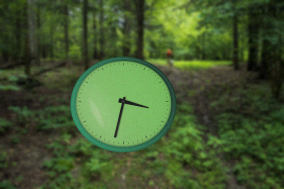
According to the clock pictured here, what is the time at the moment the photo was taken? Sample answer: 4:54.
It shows 3:32
